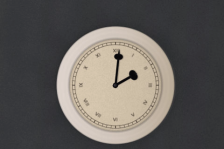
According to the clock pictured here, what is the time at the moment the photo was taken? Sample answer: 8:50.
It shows 2:01
